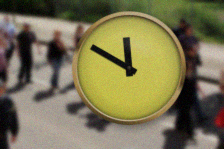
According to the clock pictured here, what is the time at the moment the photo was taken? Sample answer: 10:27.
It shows 11:50
